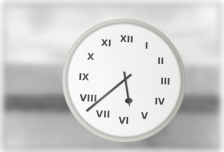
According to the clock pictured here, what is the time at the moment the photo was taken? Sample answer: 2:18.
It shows 5:38
